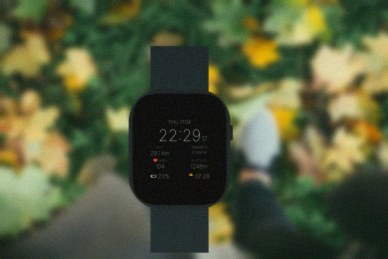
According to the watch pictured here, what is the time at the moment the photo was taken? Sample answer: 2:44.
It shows 22:29
